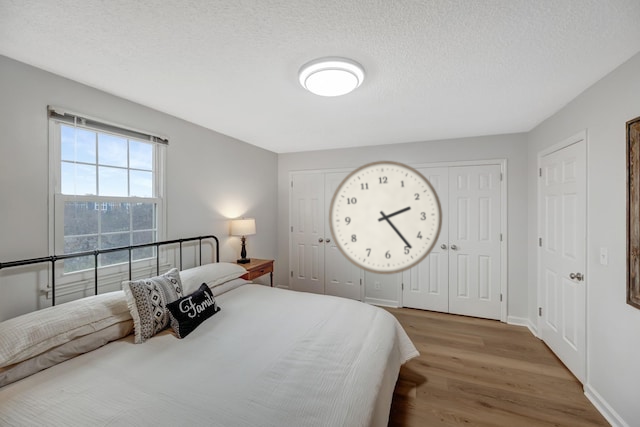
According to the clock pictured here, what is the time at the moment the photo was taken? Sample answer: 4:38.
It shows 2:24
